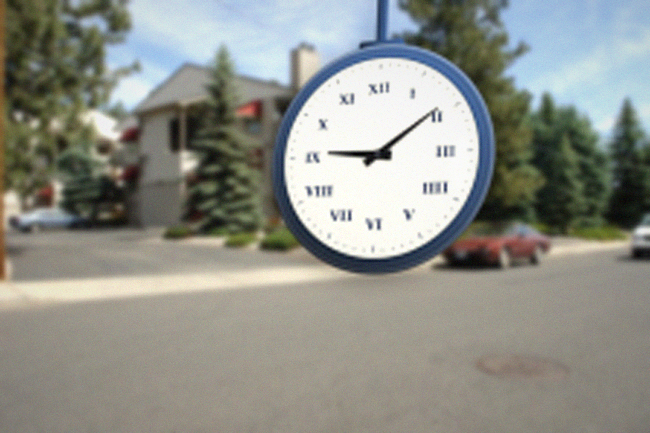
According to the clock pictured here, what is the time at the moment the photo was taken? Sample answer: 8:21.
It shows 9:09
